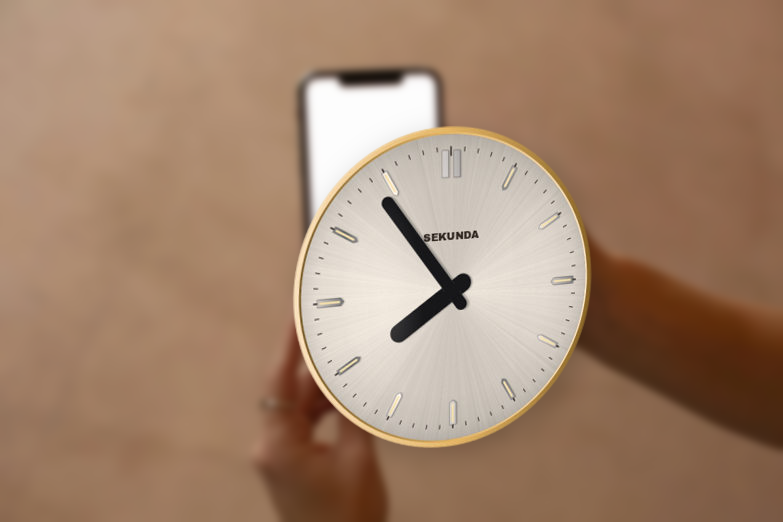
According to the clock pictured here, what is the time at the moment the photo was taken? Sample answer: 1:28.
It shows 7:54
